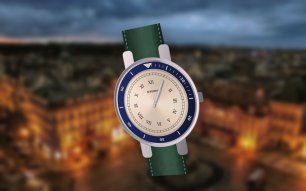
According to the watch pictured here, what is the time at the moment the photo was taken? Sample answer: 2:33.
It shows 1:05
